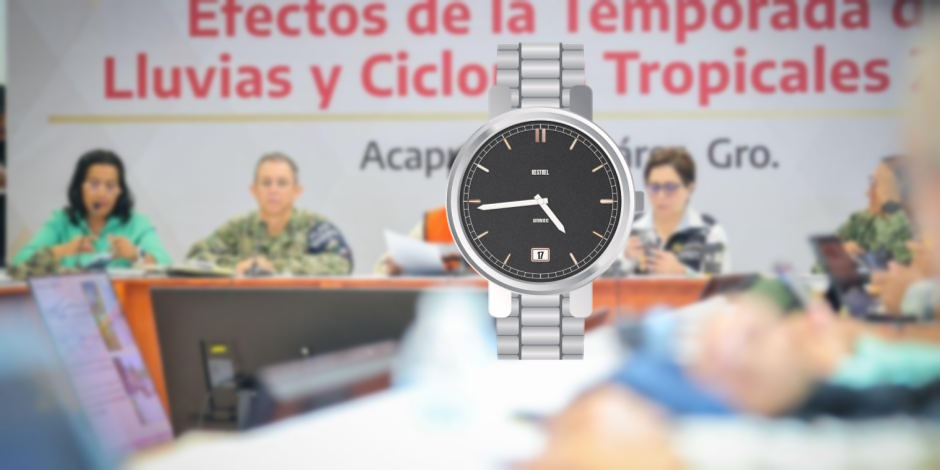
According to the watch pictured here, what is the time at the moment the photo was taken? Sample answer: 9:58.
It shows 4:44
